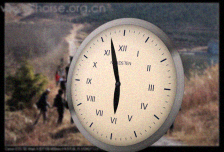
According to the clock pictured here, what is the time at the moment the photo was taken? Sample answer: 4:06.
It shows 5:57
